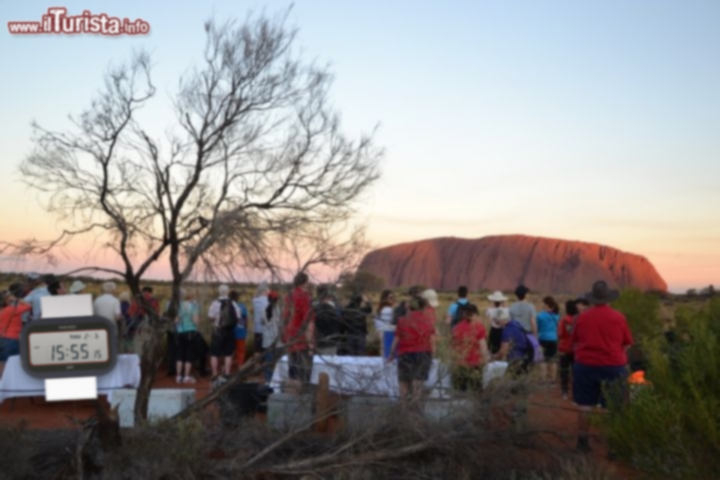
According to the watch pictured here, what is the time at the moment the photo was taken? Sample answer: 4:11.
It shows 15:55
